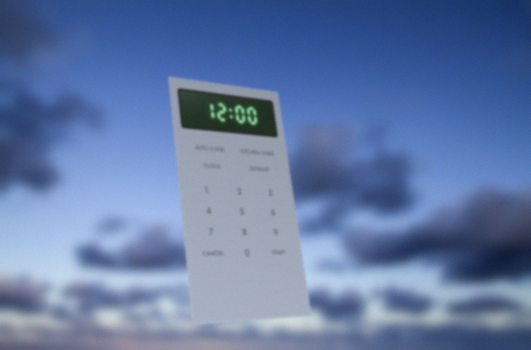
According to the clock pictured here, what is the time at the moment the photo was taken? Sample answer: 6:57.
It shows 12:00
